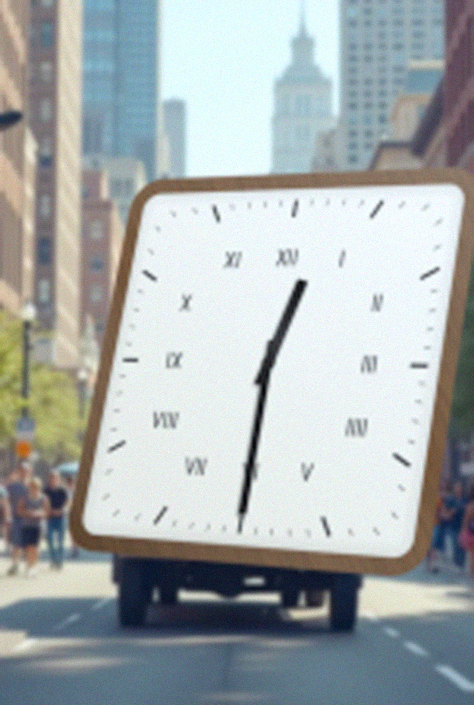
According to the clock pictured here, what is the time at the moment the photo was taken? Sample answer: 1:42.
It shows 12:30
